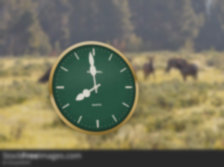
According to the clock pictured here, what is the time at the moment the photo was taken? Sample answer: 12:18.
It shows 7:59
